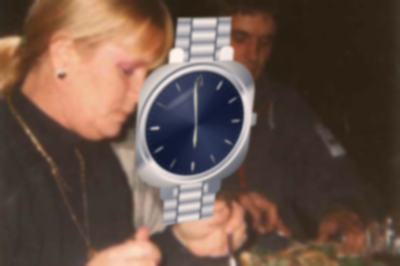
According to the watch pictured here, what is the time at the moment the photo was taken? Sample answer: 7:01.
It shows 5:59
